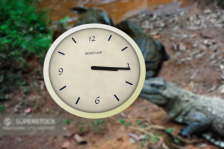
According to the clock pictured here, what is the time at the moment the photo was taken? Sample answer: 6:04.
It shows 3:16
